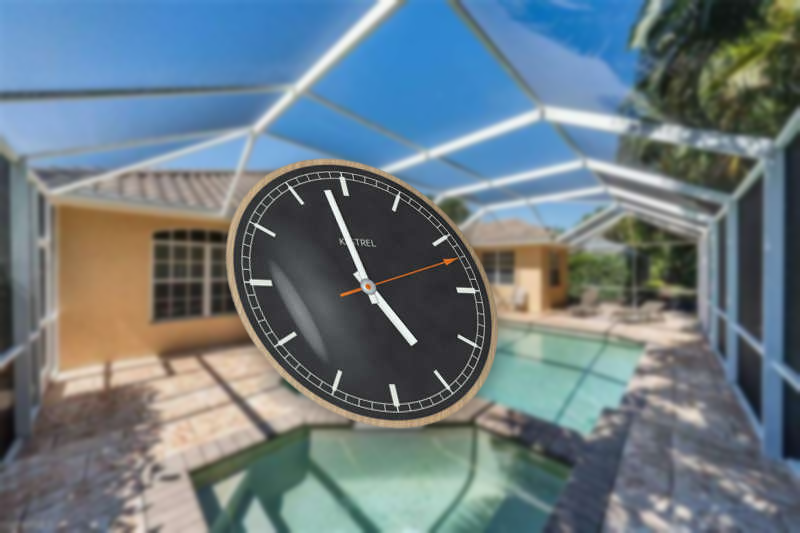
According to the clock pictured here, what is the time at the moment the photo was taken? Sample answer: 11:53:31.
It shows 4:58:12
